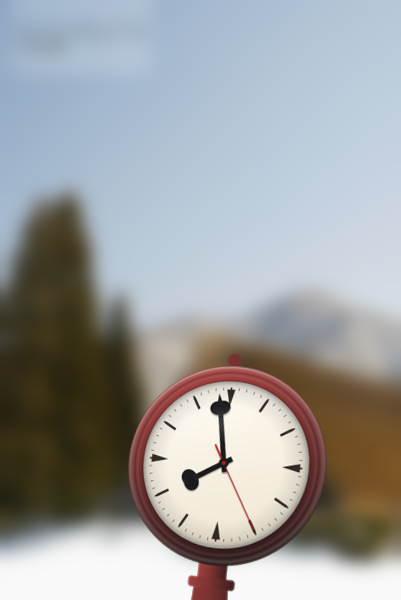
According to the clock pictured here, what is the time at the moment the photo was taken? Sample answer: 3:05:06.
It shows 7:58:25
